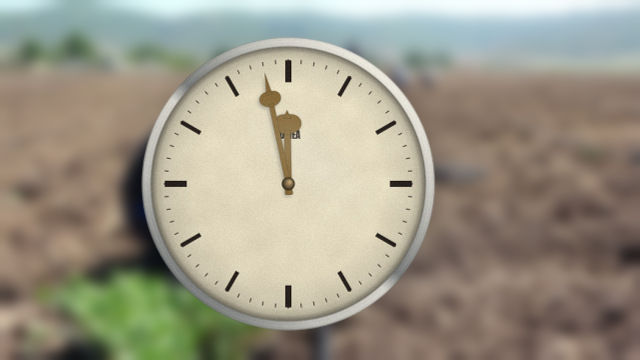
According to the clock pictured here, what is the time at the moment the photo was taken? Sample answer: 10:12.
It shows 11:58
